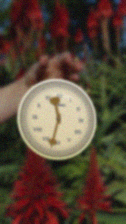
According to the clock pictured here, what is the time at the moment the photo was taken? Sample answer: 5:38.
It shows 11:32
